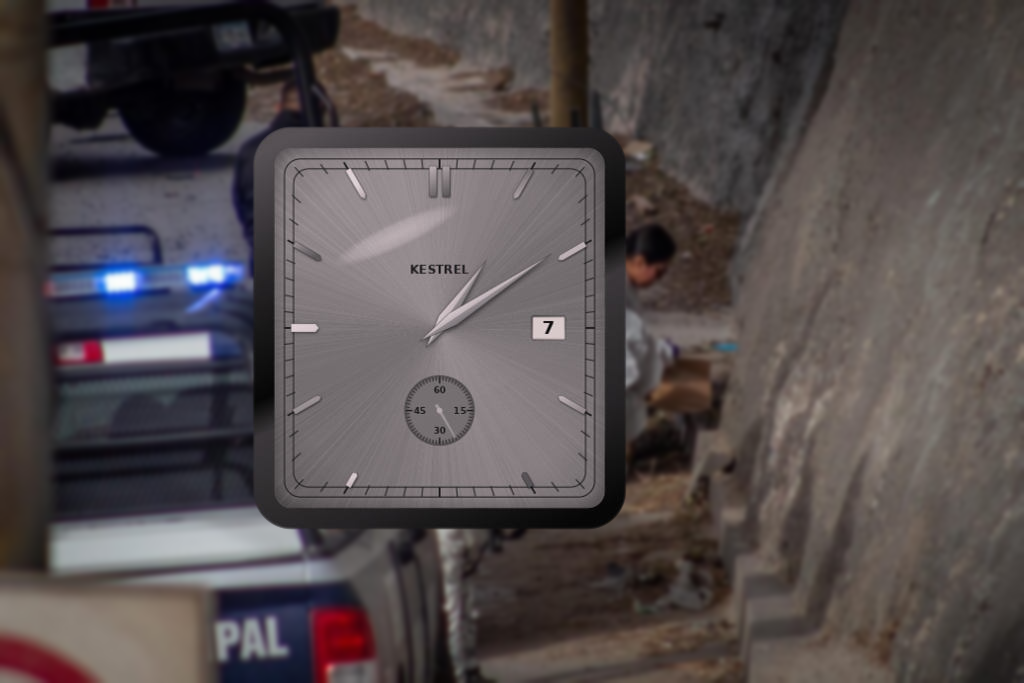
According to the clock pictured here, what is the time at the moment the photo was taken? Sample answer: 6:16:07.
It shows 1:09:25
